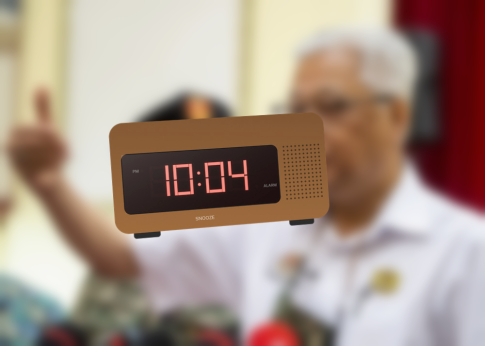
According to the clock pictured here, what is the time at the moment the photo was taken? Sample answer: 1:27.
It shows 10:04
